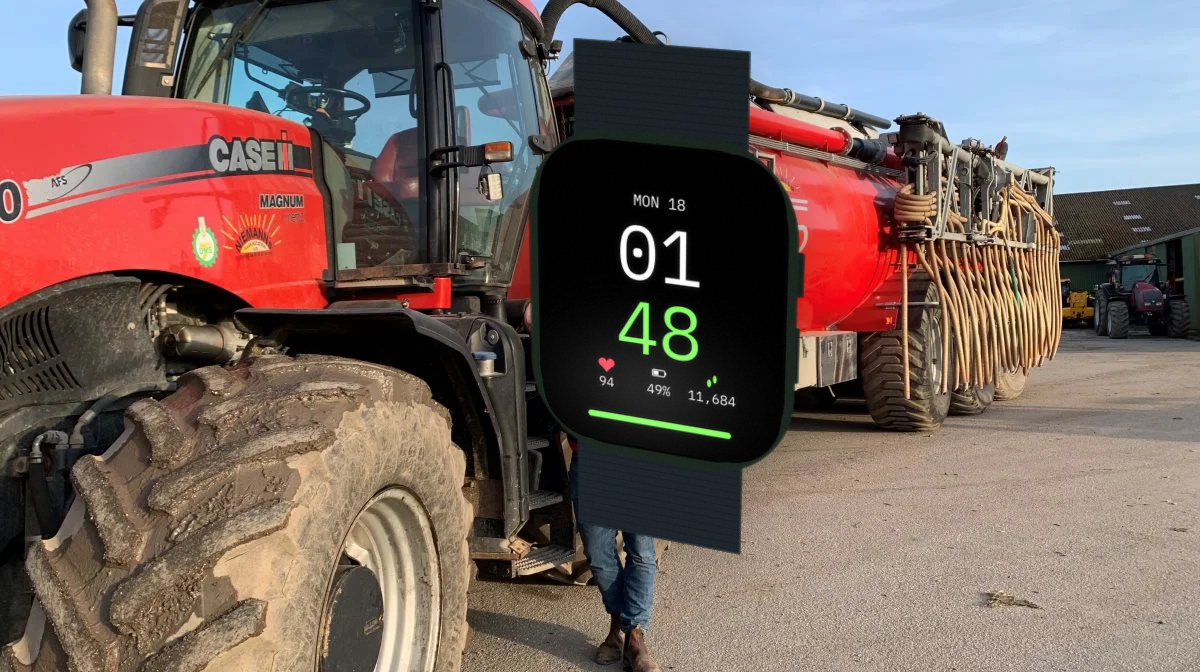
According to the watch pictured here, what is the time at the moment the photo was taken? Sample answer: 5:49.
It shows 1:48
